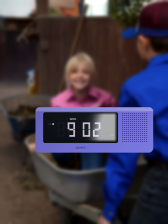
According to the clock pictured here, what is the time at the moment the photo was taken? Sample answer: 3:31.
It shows 9:02
